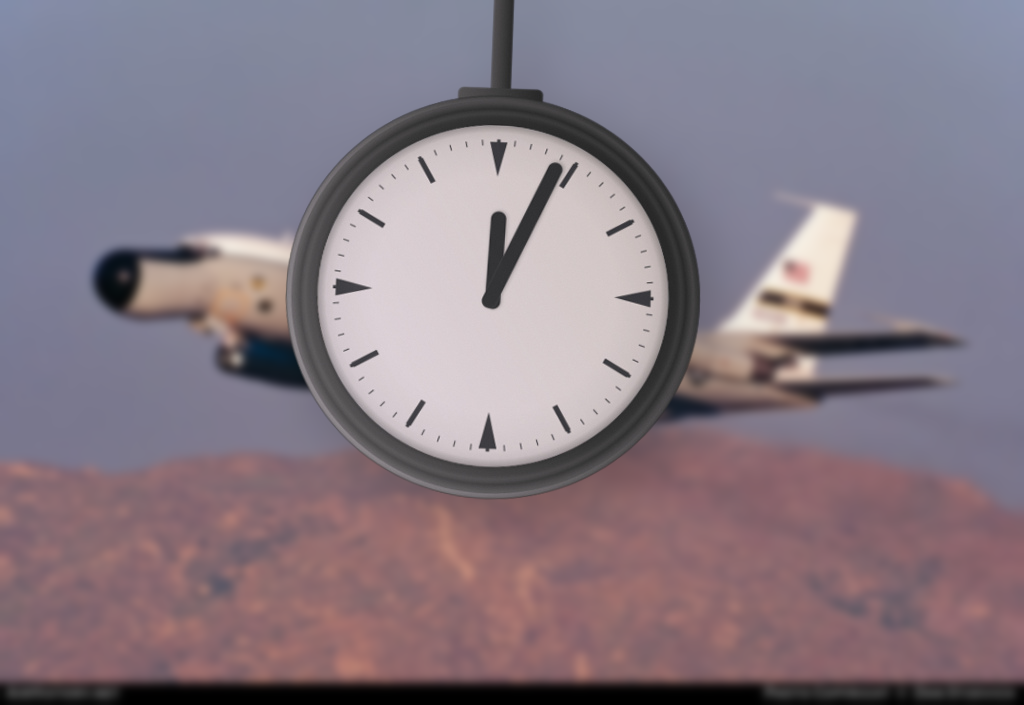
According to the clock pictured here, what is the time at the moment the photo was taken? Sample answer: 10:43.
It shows 12:04
